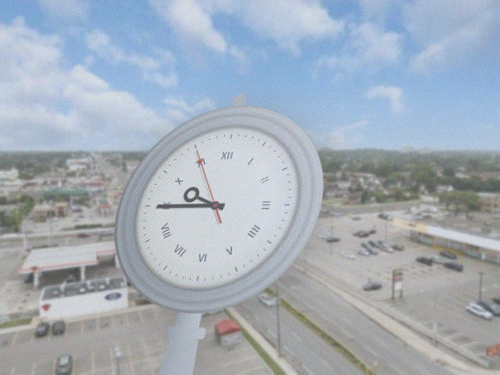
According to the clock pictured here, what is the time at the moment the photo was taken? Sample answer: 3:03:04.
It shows 9:44:55
